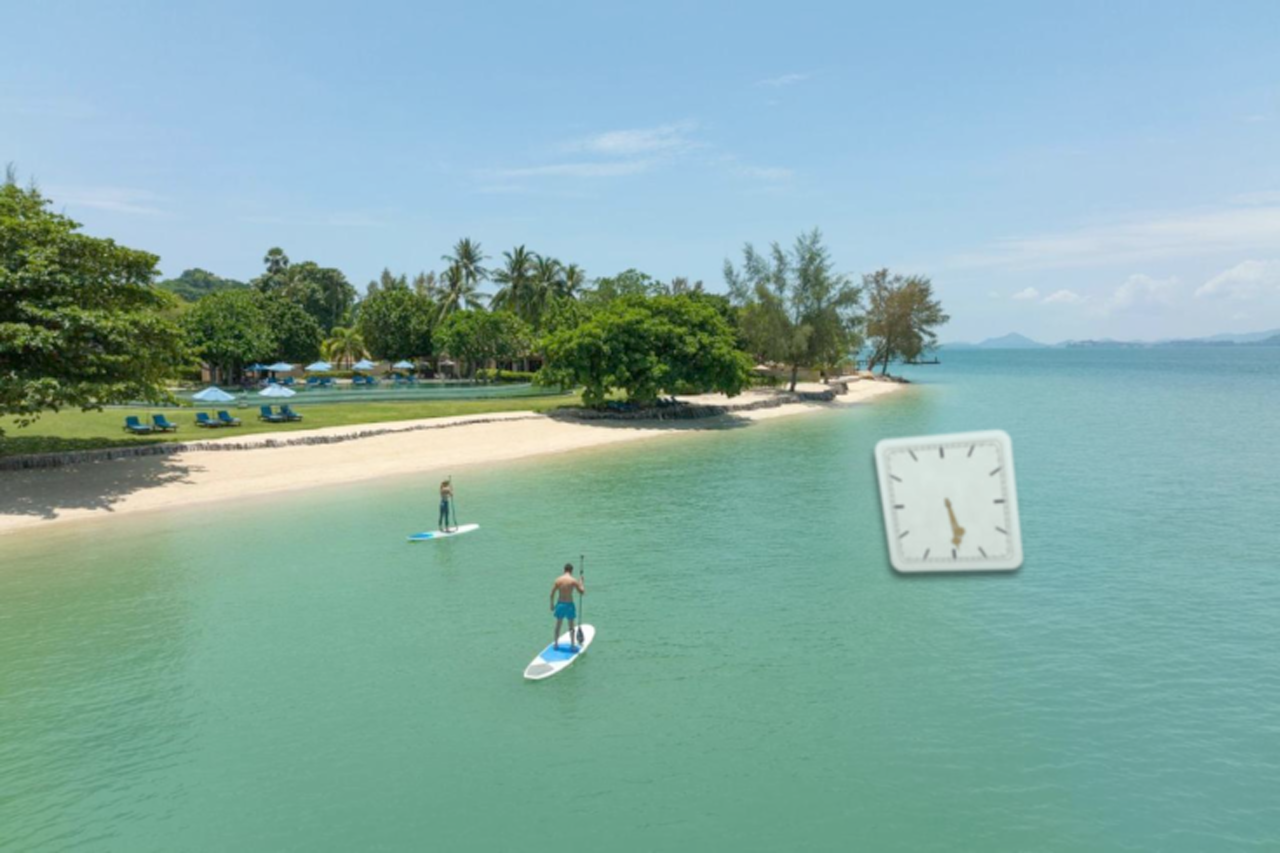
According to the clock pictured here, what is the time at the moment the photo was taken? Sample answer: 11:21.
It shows 5:29
